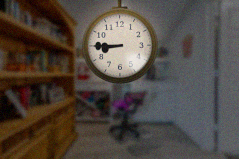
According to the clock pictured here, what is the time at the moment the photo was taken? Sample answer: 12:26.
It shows 8:45
